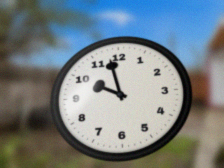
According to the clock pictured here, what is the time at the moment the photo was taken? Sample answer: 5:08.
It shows 9:58
